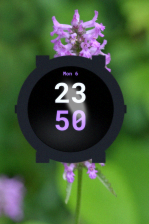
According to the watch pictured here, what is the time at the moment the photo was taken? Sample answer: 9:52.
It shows 23:50
